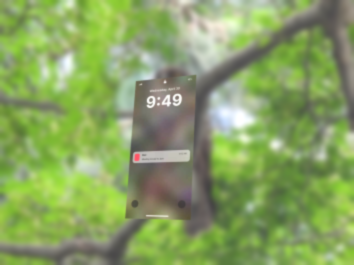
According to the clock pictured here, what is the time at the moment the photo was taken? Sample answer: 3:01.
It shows 9:49
